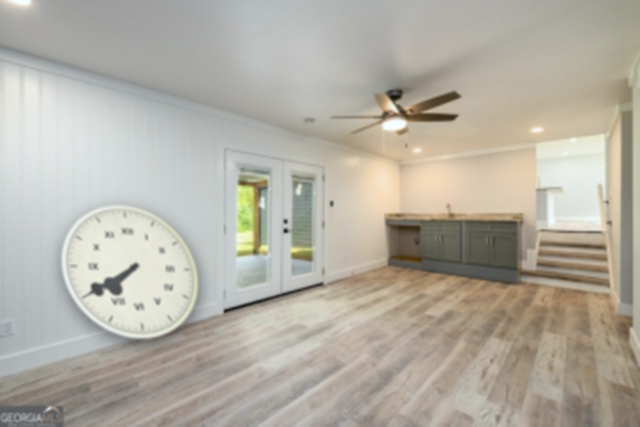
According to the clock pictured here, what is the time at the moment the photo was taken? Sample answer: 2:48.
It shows 7:40
